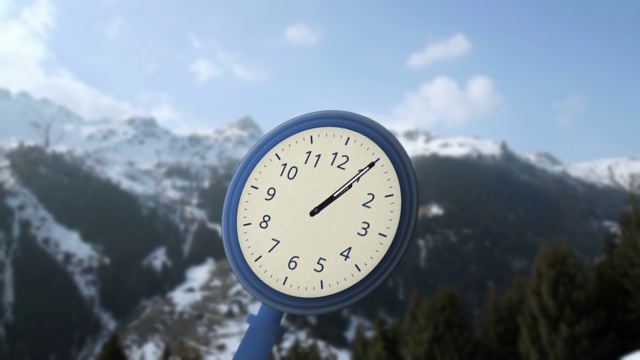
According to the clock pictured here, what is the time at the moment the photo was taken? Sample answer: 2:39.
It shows 1:05
